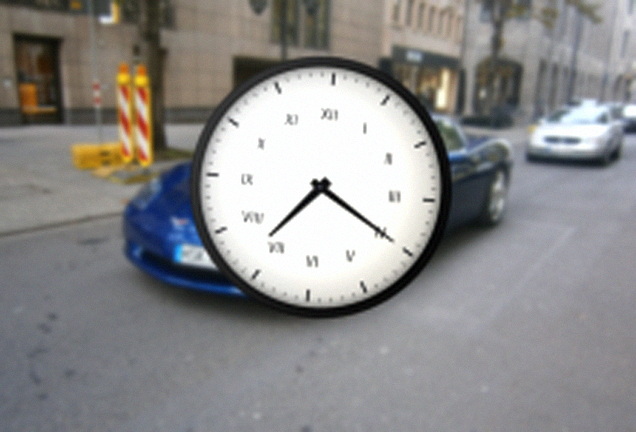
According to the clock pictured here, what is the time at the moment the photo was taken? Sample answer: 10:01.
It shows 7:20
